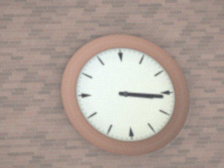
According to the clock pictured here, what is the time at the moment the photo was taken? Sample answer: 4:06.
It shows 3:16
